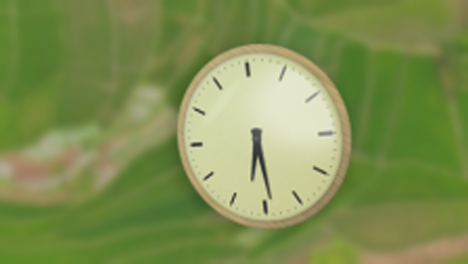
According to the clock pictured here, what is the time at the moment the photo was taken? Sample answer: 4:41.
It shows 6:29
